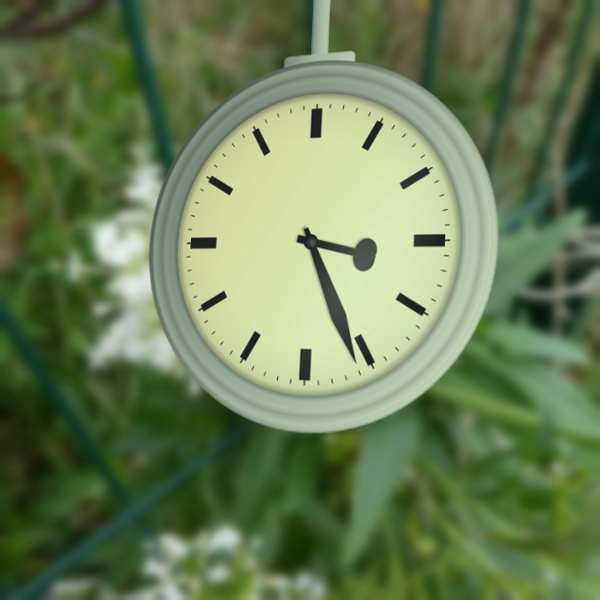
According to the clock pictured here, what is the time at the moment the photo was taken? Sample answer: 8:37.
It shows 3:26
